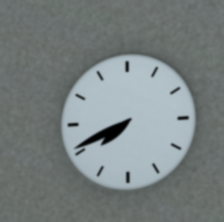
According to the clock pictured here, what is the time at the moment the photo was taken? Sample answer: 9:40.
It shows 7:41
